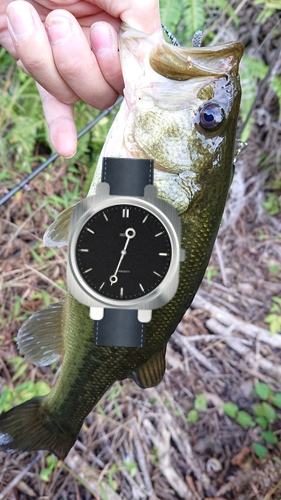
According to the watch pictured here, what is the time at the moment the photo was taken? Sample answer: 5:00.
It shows 12:33
